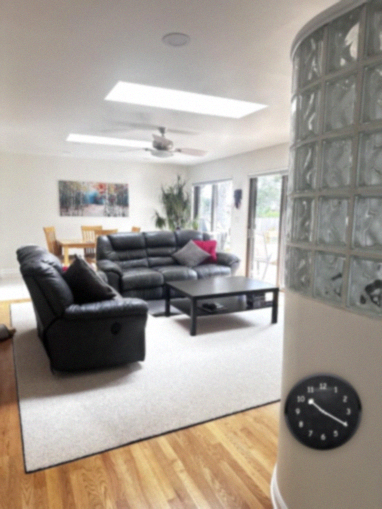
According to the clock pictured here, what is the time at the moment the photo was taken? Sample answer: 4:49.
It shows 10:20
